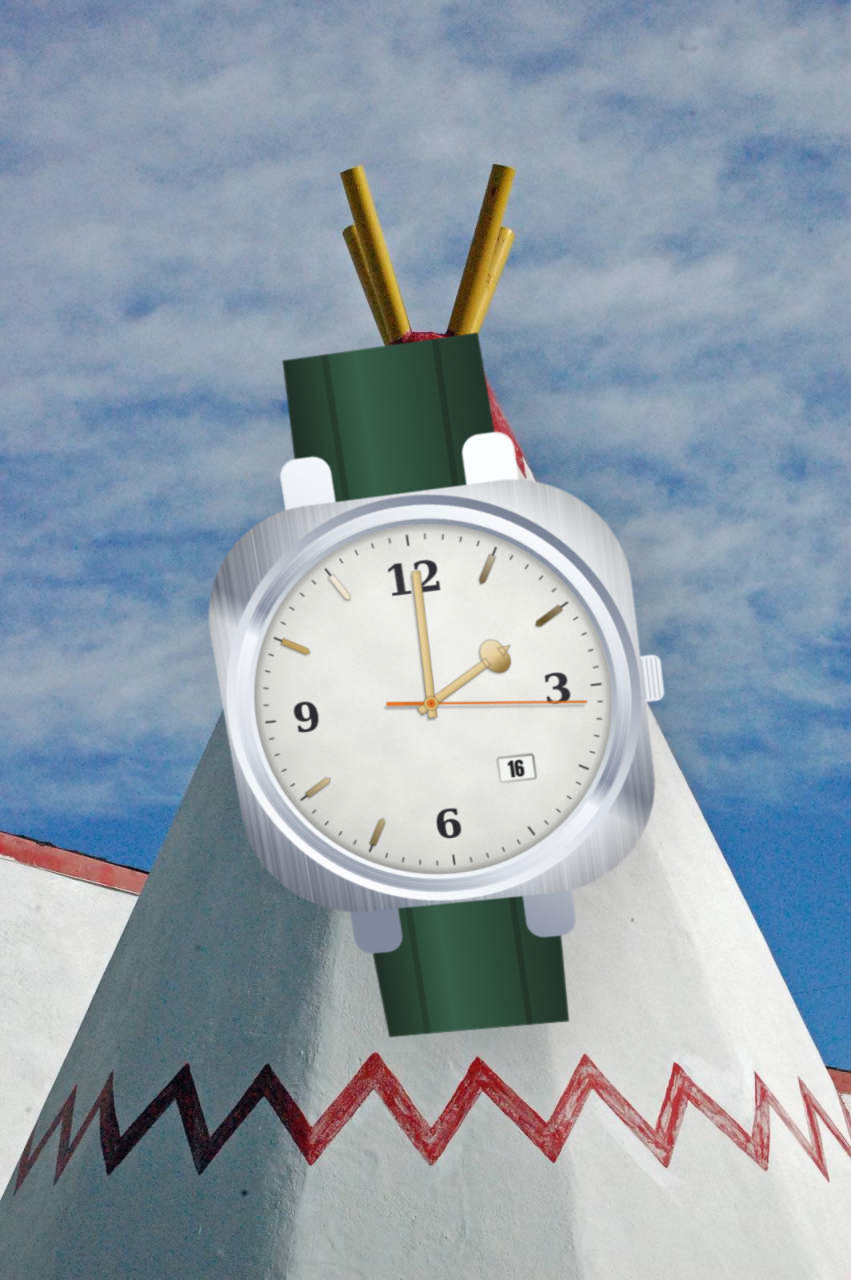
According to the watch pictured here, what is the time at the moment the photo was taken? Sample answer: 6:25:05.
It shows 2:00:16
